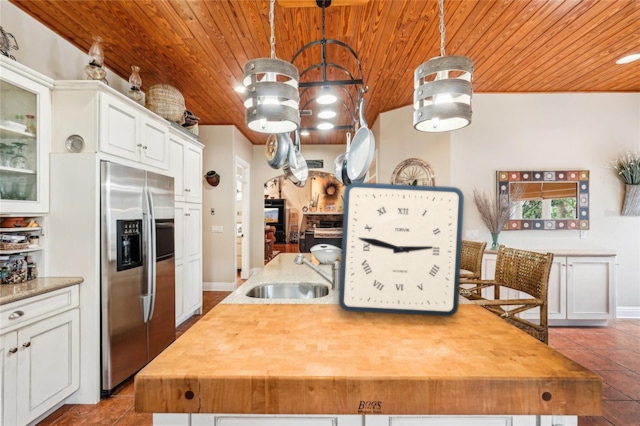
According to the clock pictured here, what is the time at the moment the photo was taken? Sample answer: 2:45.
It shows 2:47
